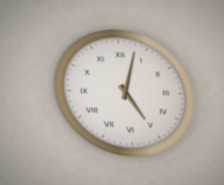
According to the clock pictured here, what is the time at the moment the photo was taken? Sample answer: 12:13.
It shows 5:03
